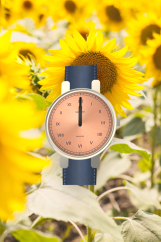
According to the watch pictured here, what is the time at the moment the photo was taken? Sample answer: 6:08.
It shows 12:00
